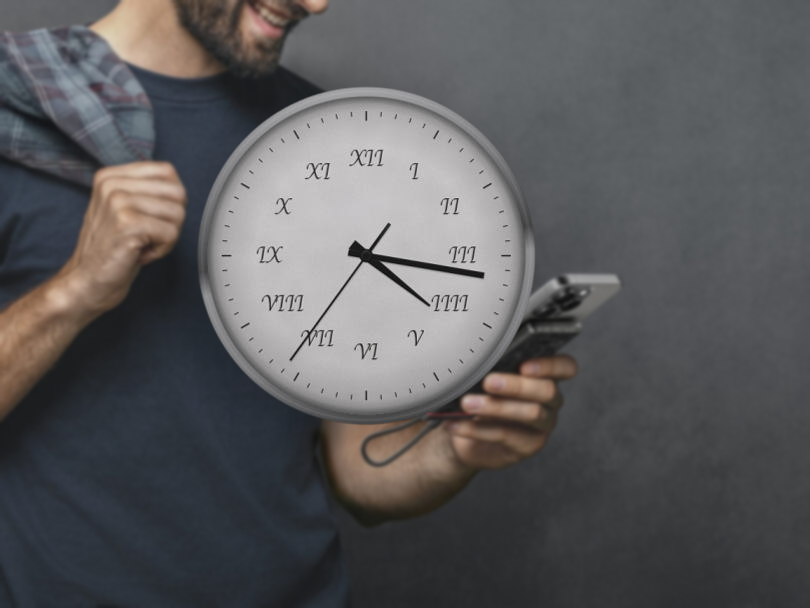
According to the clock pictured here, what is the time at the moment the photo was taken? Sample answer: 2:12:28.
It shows 4:16:36
